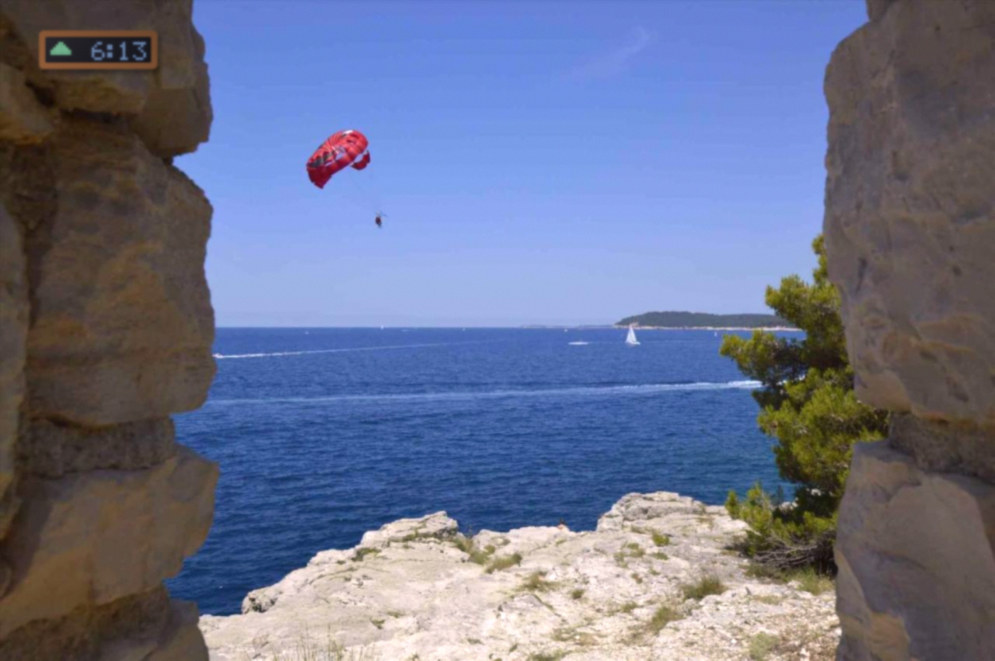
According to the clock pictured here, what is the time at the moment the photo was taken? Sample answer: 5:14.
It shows 6:13
